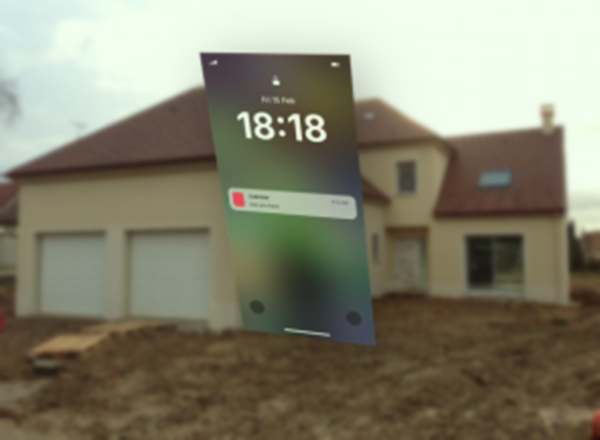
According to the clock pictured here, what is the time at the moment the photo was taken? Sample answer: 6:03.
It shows 18:18
